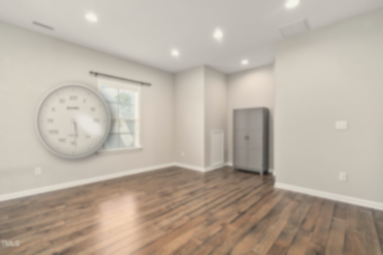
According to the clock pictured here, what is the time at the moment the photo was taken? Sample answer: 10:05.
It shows 5:29
